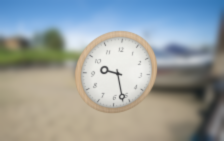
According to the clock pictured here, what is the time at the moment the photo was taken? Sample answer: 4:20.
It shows 9:27
